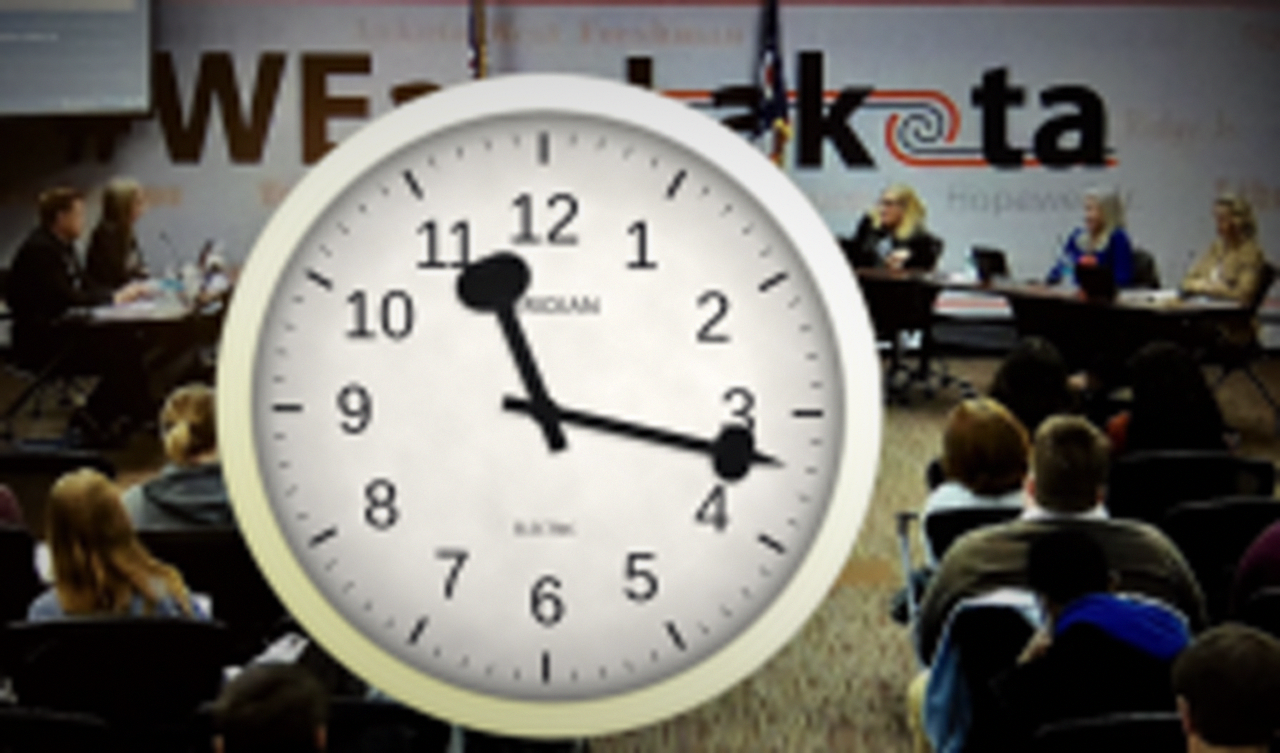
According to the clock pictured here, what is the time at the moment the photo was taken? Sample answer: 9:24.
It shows 11:17
